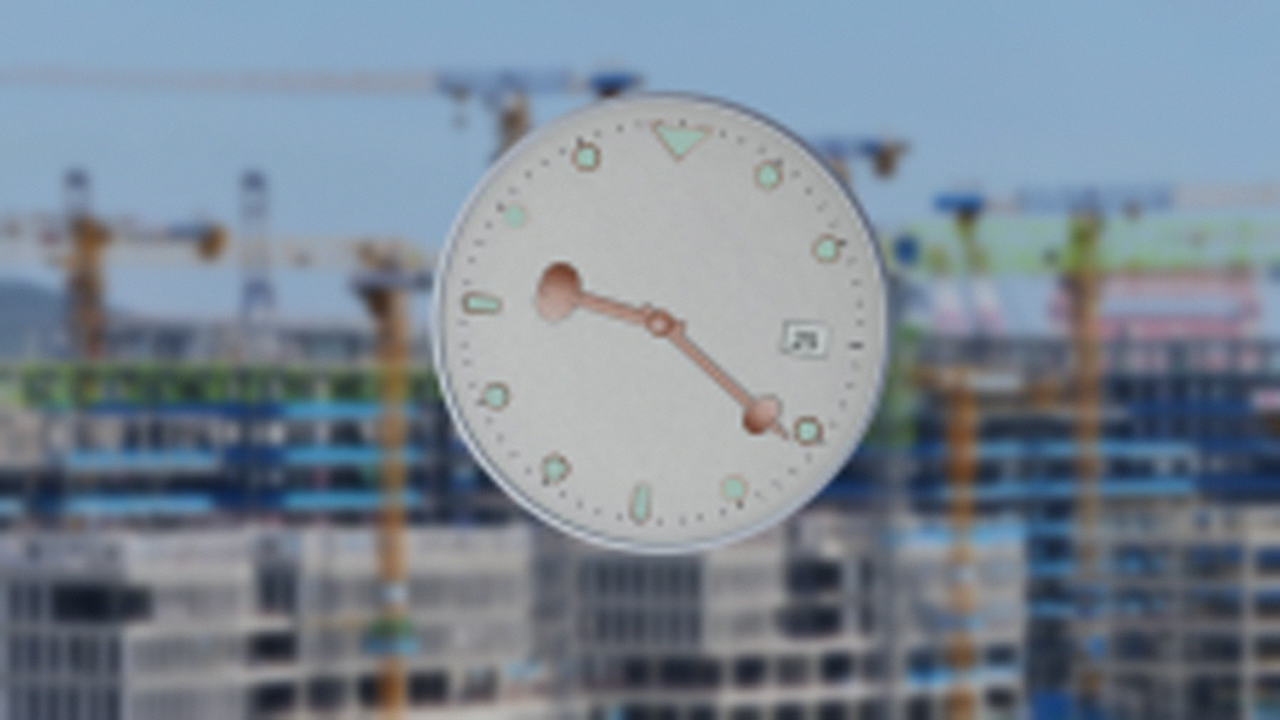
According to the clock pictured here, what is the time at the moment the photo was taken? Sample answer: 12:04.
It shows 9:21
